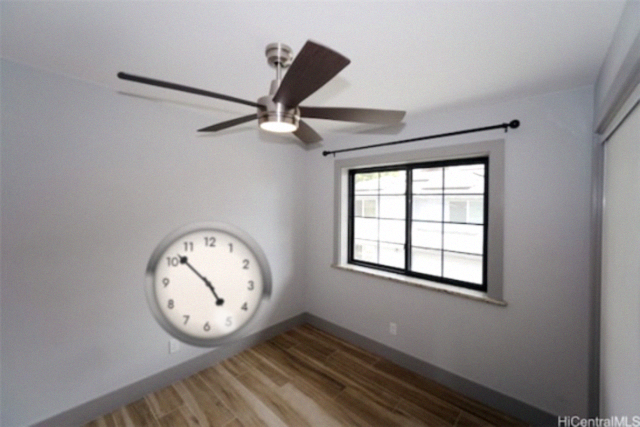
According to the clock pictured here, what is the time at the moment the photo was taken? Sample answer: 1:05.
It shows 4:52
